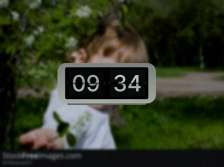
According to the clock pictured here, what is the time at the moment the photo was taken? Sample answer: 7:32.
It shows 9:34
